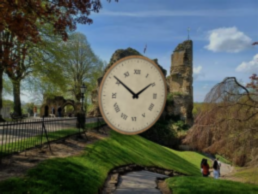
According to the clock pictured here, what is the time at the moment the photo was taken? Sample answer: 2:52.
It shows 1:51
